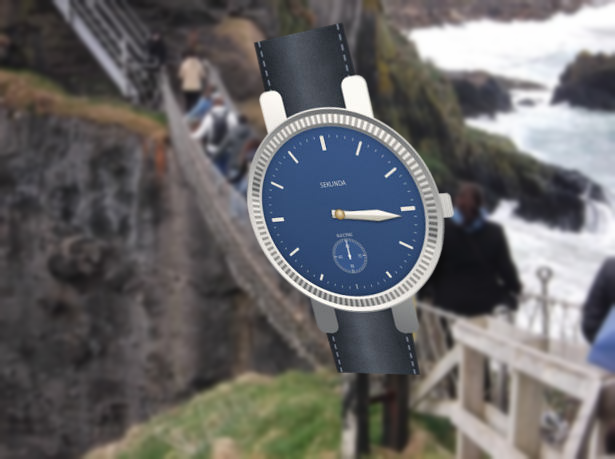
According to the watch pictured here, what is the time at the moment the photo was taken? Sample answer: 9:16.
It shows 3:16
